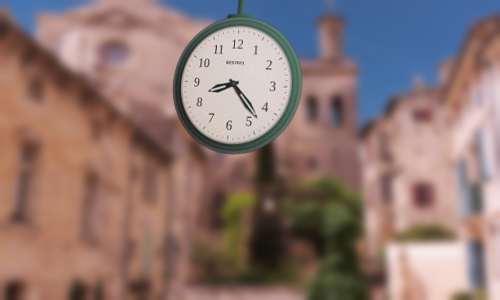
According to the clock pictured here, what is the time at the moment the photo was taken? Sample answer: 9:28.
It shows 8:23
